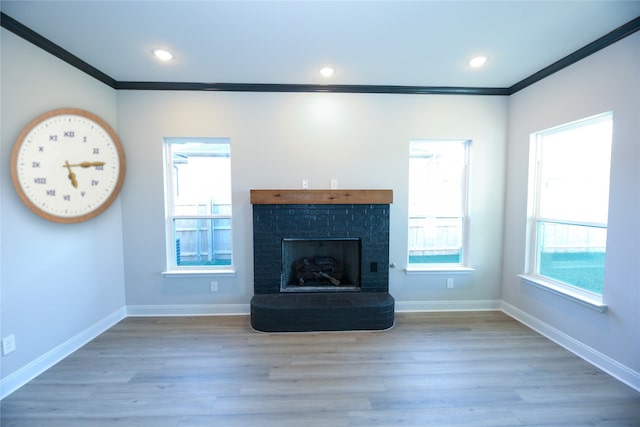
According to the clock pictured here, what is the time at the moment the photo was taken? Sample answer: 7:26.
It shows 5:14
